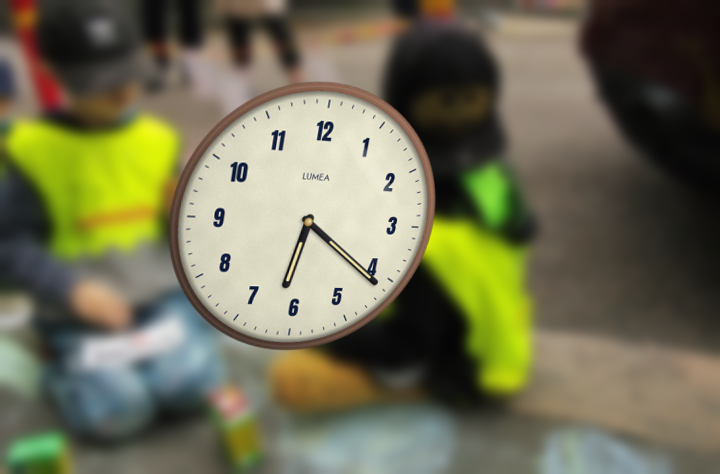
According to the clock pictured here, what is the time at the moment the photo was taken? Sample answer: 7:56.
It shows 6:21
